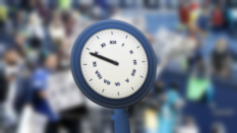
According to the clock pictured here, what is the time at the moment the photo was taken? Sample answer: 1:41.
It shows 9:49
